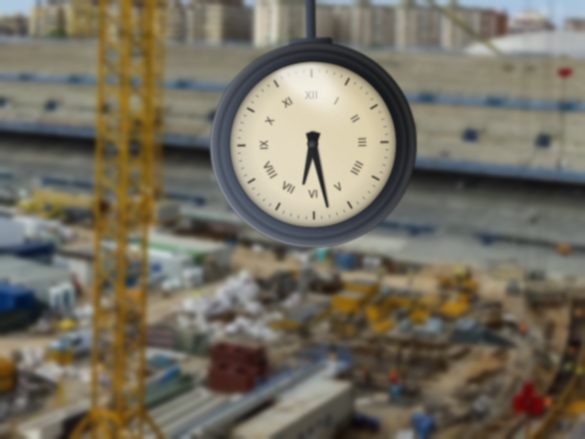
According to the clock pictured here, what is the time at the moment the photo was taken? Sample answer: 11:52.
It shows 6:28
